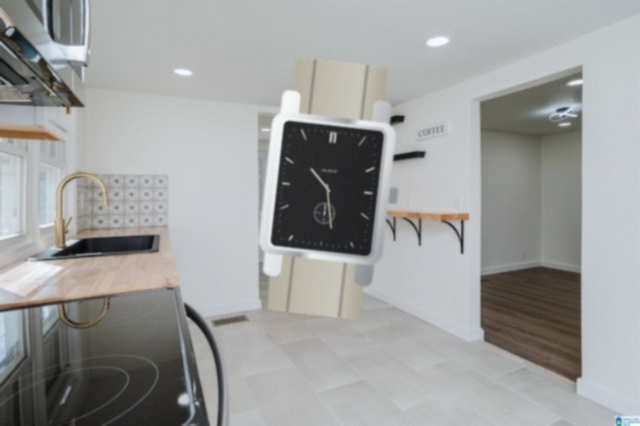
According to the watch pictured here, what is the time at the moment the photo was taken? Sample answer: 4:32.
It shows 10:28
